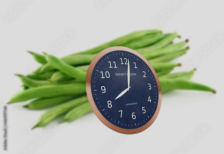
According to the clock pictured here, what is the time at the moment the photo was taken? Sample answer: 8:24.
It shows 8:02
